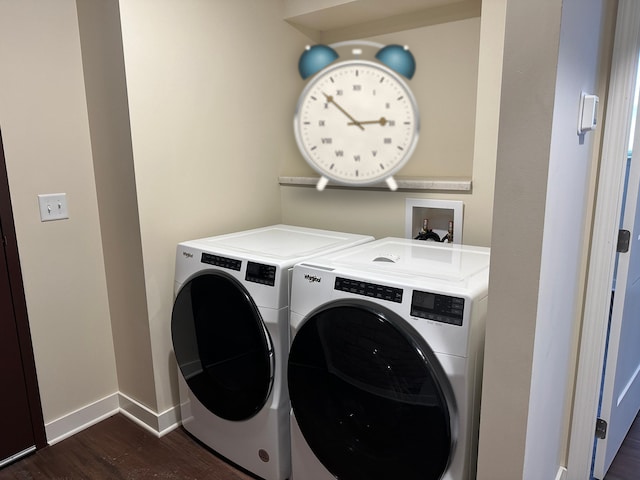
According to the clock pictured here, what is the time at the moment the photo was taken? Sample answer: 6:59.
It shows 2:52
